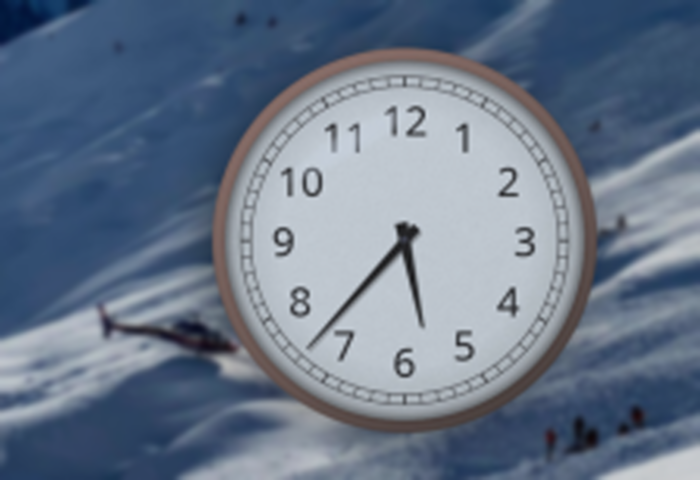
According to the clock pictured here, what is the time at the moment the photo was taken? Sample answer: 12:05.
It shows 5:37
